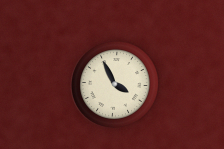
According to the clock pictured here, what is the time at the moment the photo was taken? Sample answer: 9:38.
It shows 3:55
